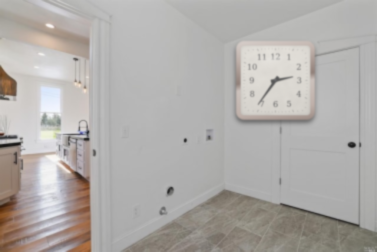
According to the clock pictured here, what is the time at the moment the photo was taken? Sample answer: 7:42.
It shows 2:36
